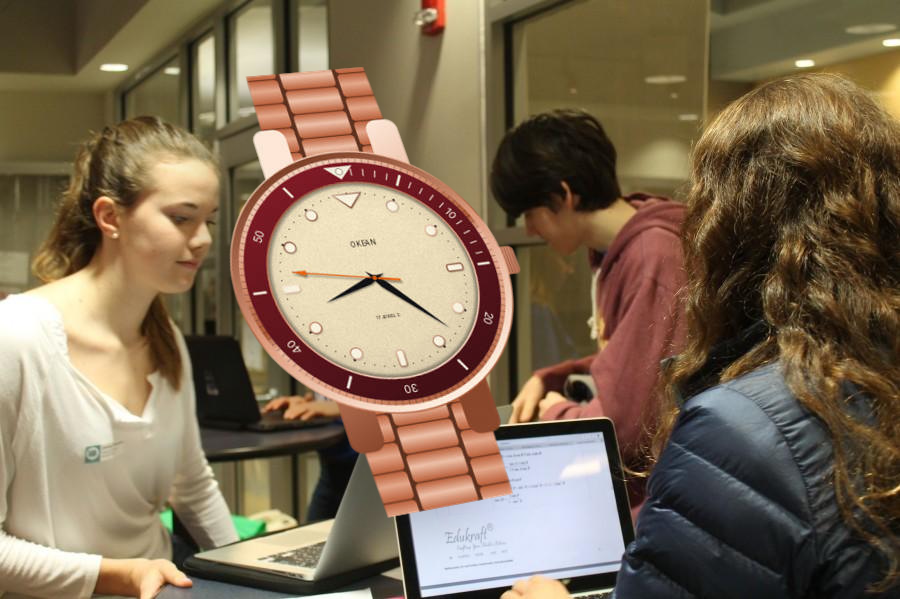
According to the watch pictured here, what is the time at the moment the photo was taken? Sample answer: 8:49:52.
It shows 8:22:47
